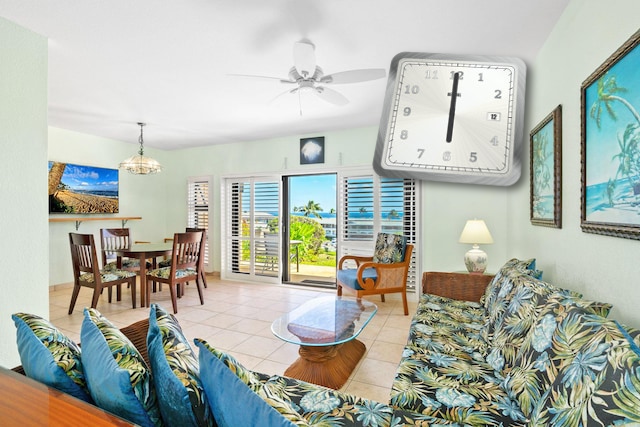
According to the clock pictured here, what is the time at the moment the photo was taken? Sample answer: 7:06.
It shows 6:00
